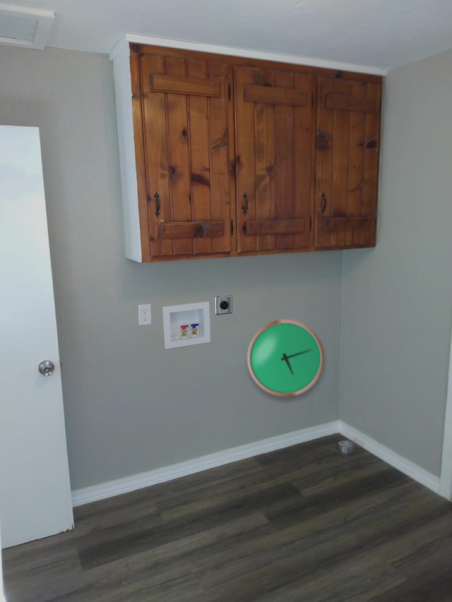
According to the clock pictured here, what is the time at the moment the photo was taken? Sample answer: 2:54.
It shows 5:12
